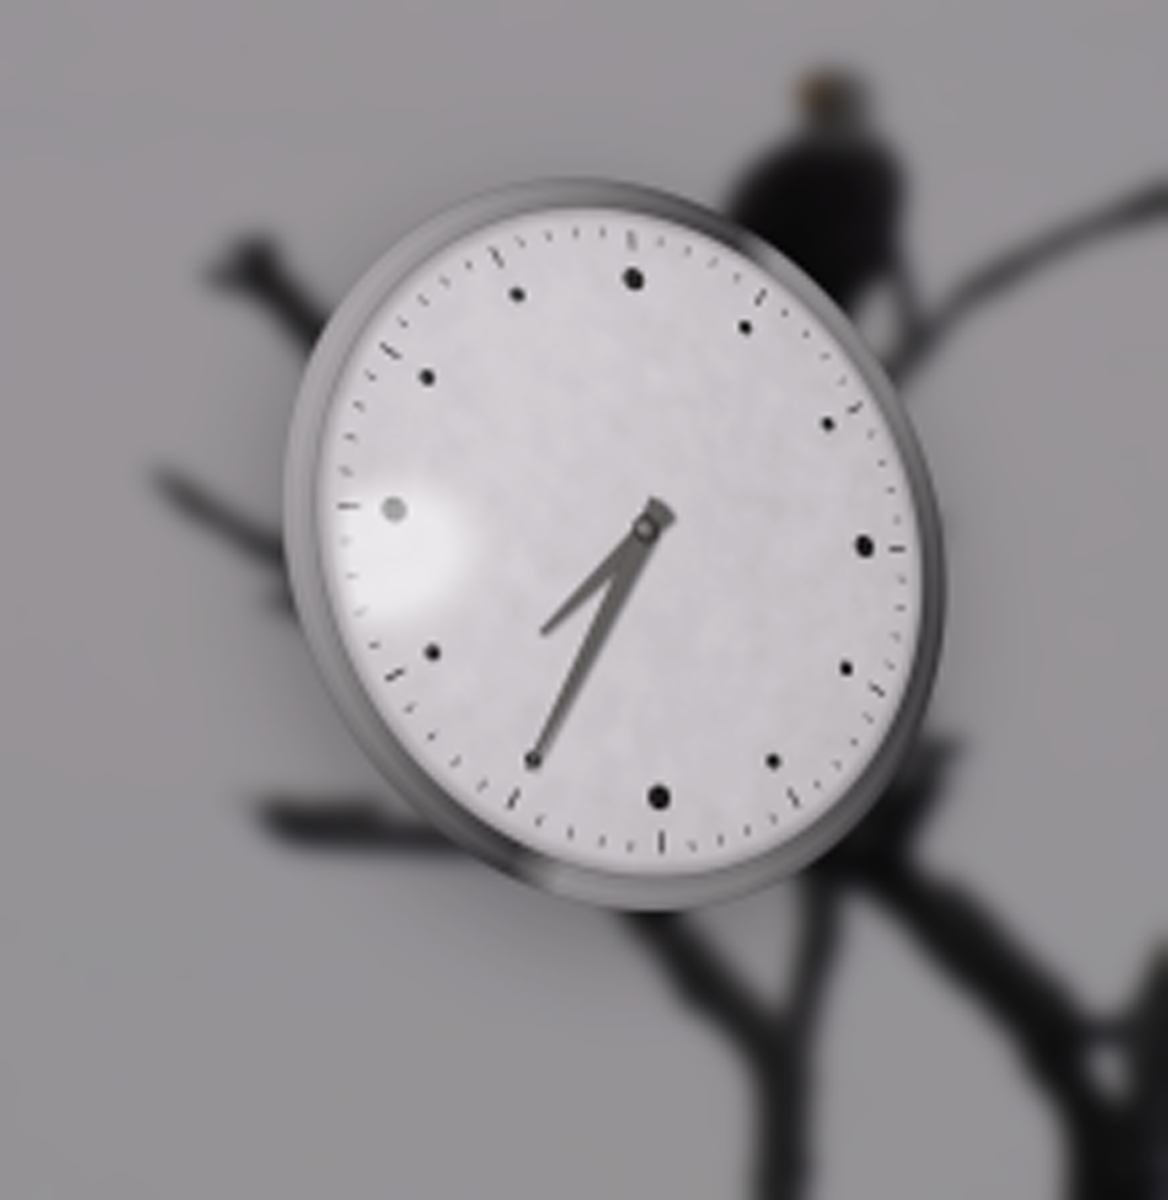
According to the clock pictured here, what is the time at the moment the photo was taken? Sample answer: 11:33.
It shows 7:35
